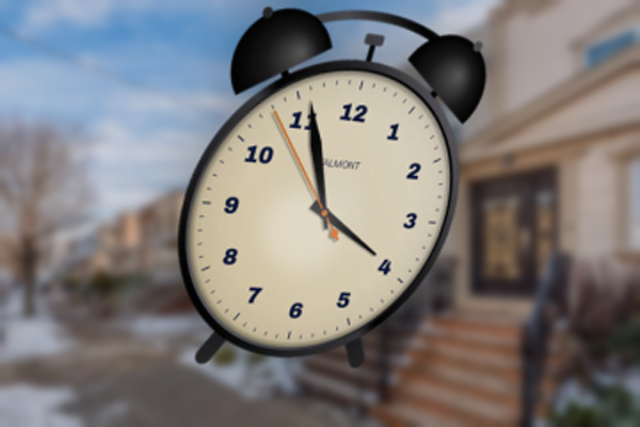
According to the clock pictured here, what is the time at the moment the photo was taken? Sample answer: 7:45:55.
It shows 3:55:53
